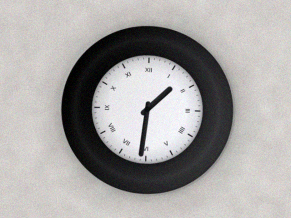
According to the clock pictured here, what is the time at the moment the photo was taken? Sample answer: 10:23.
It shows 1:31
